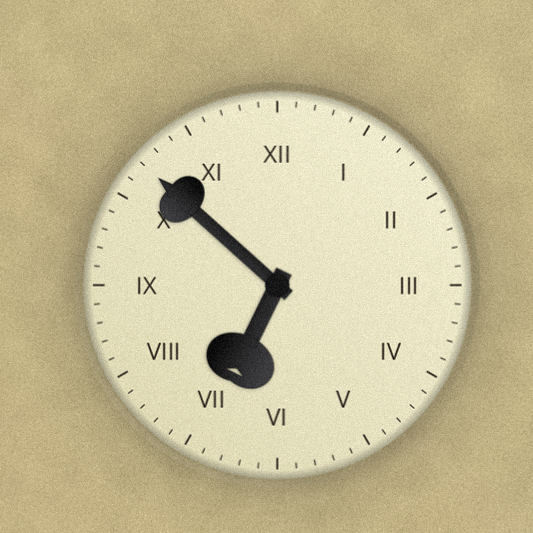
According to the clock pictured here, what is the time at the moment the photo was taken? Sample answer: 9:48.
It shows 6:52
